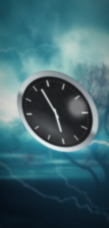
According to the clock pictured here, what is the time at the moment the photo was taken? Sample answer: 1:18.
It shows 5:57
